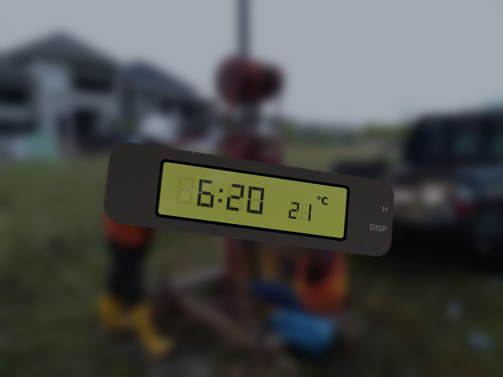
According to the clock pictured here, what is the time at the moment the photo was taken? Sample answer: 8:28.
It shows 6:20
